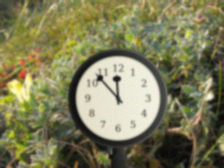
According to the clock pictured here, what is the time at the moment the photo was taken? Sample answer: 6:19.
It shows 11:53
